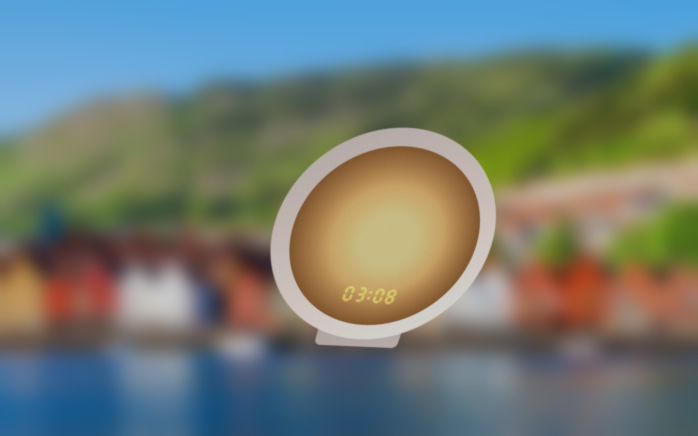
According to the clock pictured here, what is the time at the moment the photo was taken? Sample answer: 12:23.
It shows 3:08
